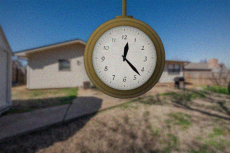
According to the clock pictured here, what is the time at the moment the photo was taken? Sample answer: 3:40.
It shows 12:23
